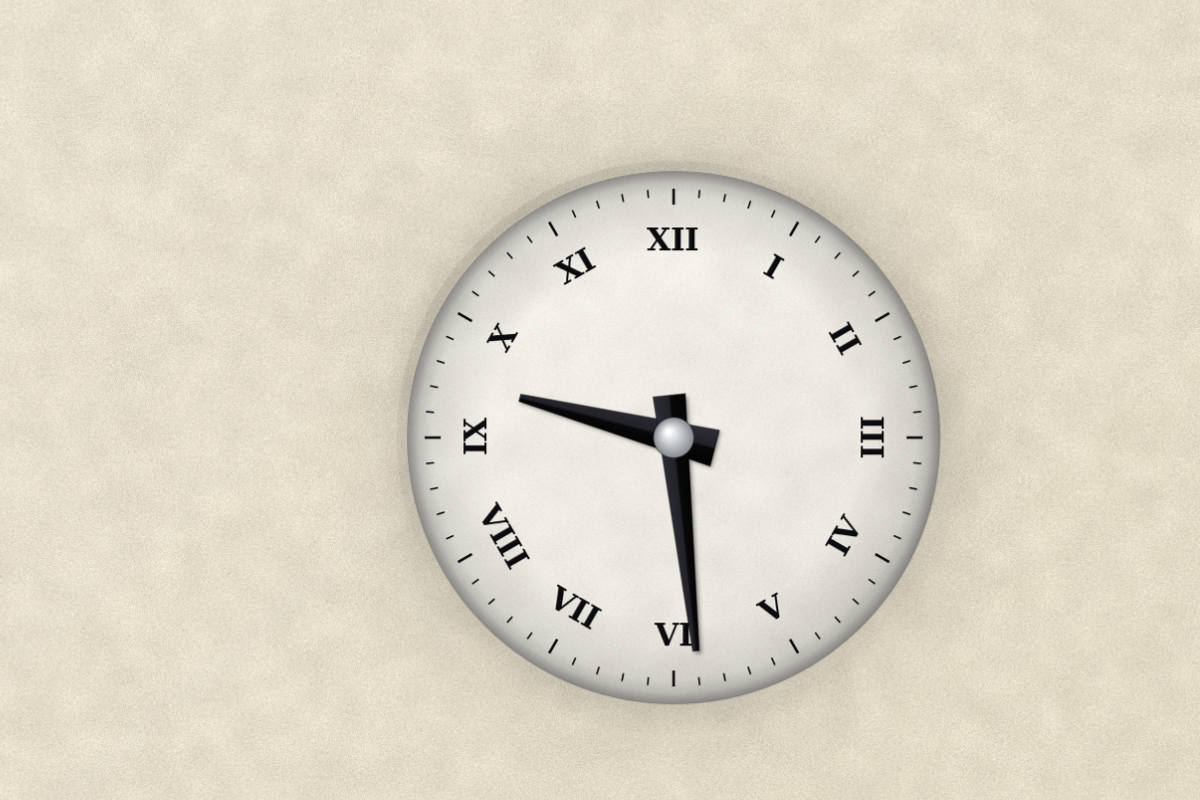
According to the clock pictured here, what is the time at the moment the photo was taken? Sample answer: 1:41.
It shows 9:29
